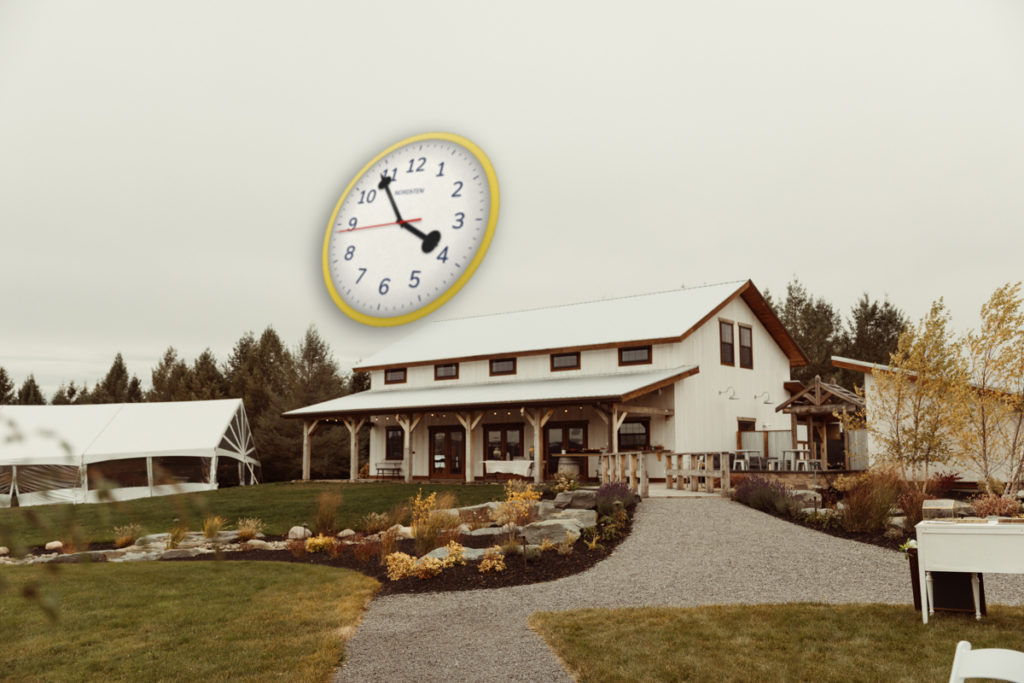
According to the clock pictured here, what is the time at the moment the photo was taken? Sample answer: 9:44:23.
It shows 3:53:44
